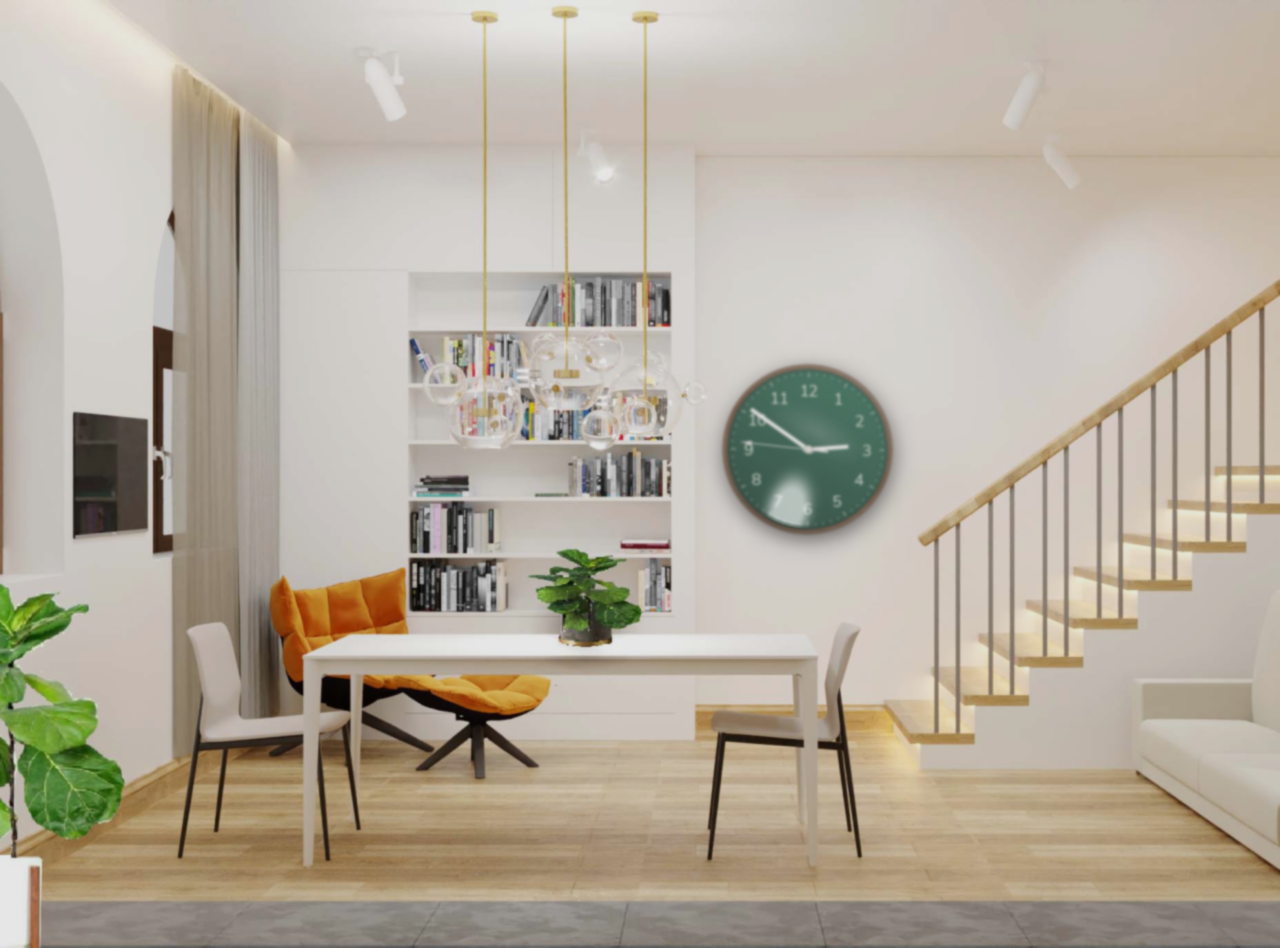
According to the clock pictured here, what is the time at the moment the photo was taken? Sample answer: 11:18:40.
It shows 2:50:46
